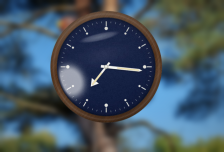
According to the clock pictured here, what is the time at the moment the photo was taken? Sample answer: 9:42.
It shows 7:16
